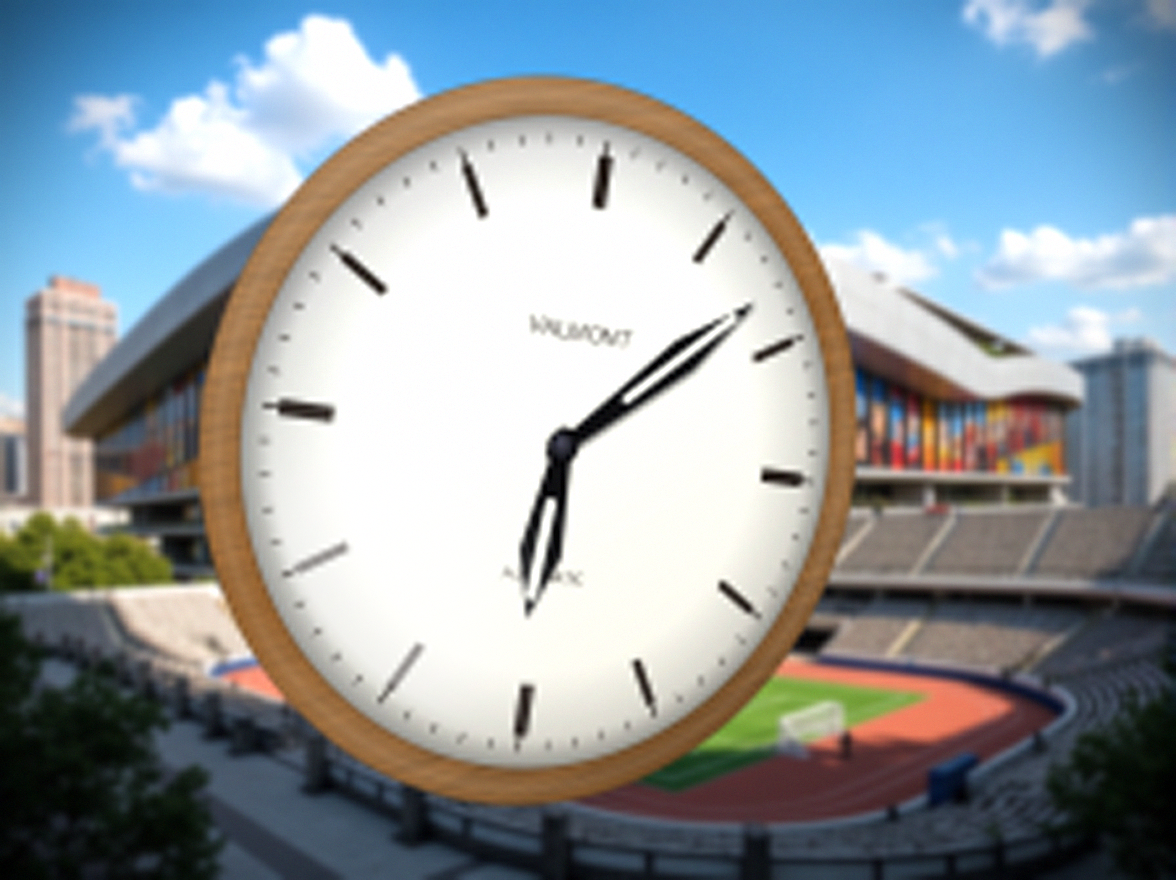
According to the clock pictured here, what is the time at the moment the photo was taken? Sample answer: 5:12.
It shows 6:08
